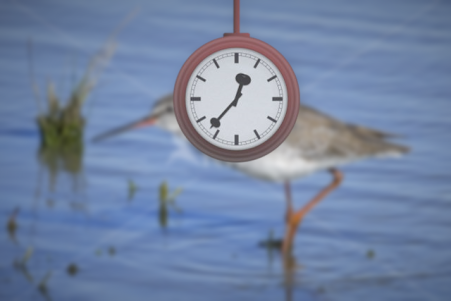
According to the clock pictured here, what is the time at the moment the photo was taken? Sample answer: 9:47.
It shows 12:37
